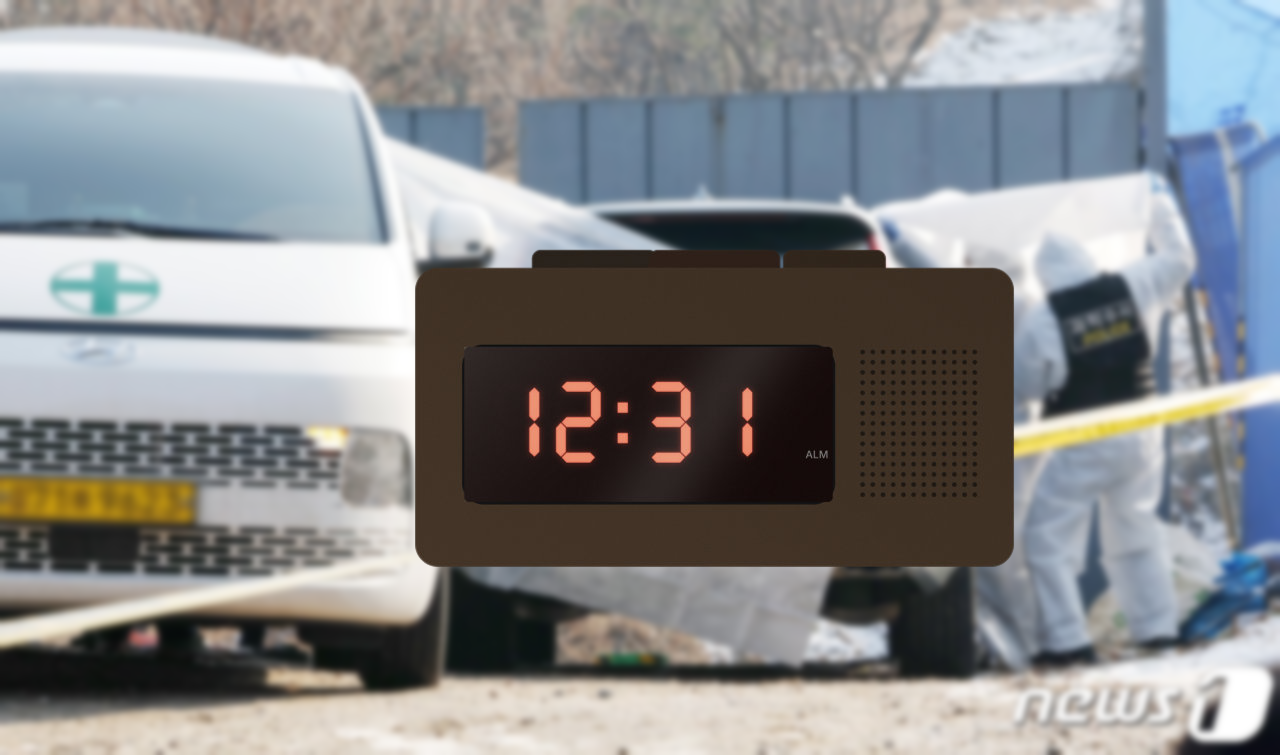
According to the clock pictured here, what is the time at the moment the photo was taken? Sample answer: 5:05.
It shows 12:31
